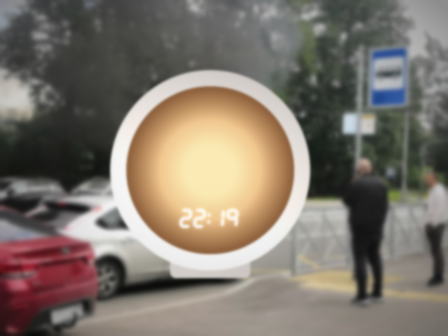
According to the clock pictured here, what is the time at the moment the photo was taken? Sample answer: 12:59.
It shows 22:19
